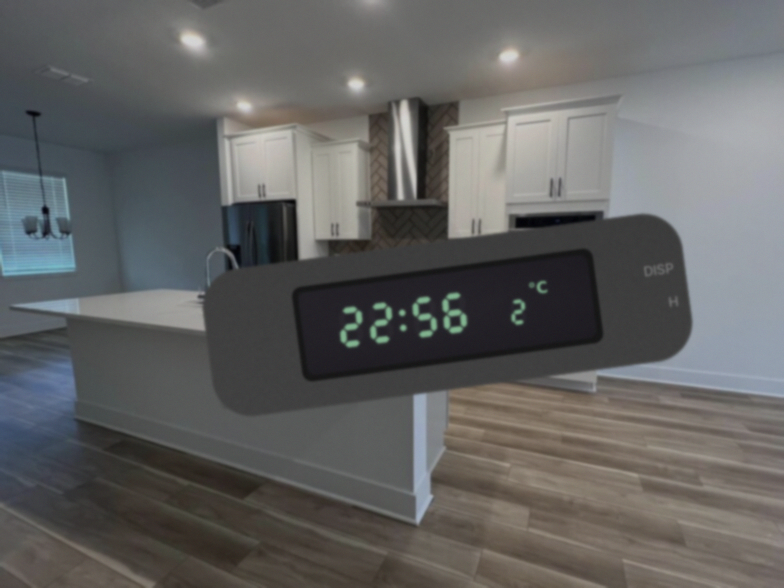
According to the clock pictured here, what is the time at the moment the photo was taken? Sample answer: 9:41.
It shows 22:56
